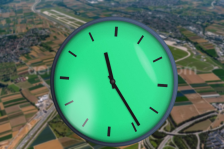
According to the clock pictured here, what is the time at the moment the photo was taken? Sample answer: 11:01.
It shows 11:24
